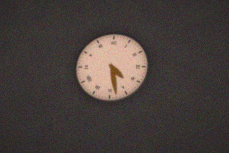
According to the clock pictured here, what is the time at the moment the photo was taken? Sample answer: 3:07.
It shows 4:28
